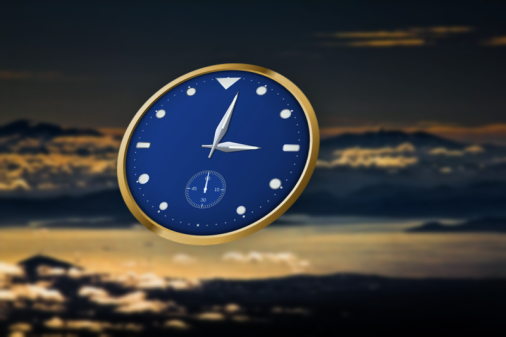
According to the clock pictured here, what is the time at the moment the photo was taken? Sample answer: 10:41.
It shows 3:02
